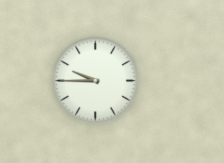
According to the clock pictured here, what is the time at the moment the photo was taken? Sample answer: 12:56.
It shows 9:45
